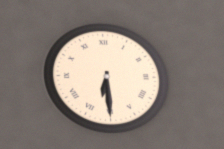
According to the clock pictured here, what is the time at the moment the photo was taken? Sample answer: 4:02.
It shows 6:30
